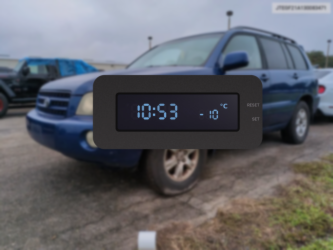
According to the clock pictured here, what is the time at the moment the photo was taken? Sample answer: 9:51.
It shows 10:53
